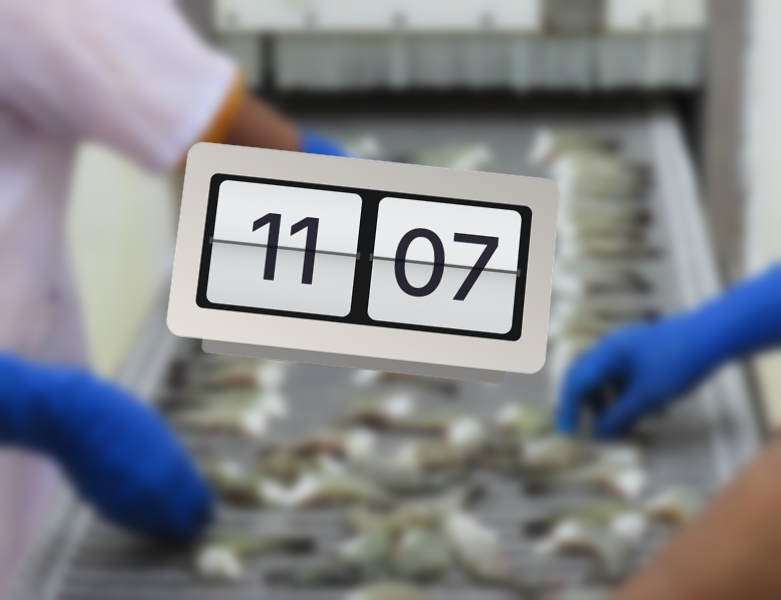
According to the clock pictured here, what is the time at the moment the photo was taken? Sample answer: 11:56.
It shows 11:07
